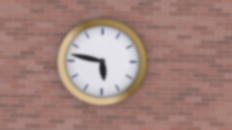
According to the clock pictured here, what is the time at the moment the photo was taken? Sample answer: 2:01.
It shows 5:47
